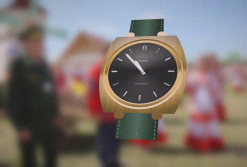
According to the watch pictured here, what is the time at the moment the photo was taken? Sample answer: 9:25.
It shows 10:53
